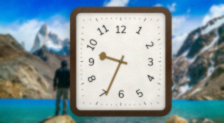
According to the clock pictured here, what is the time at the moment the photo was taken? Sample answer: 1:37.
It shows 9:34
